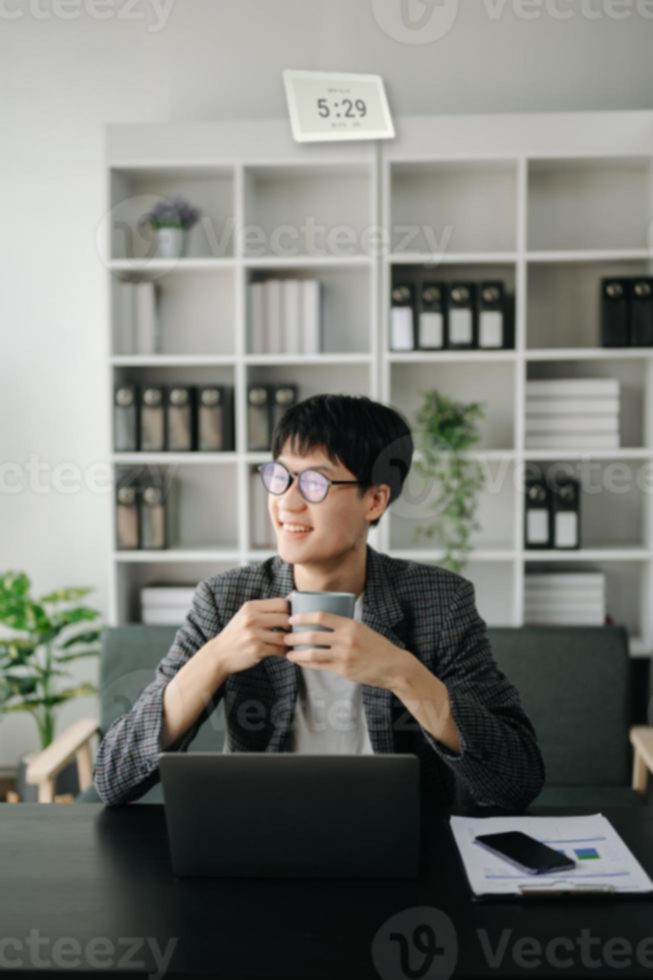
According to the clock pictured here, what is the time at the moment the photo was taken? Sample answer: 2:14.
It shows 5:29
